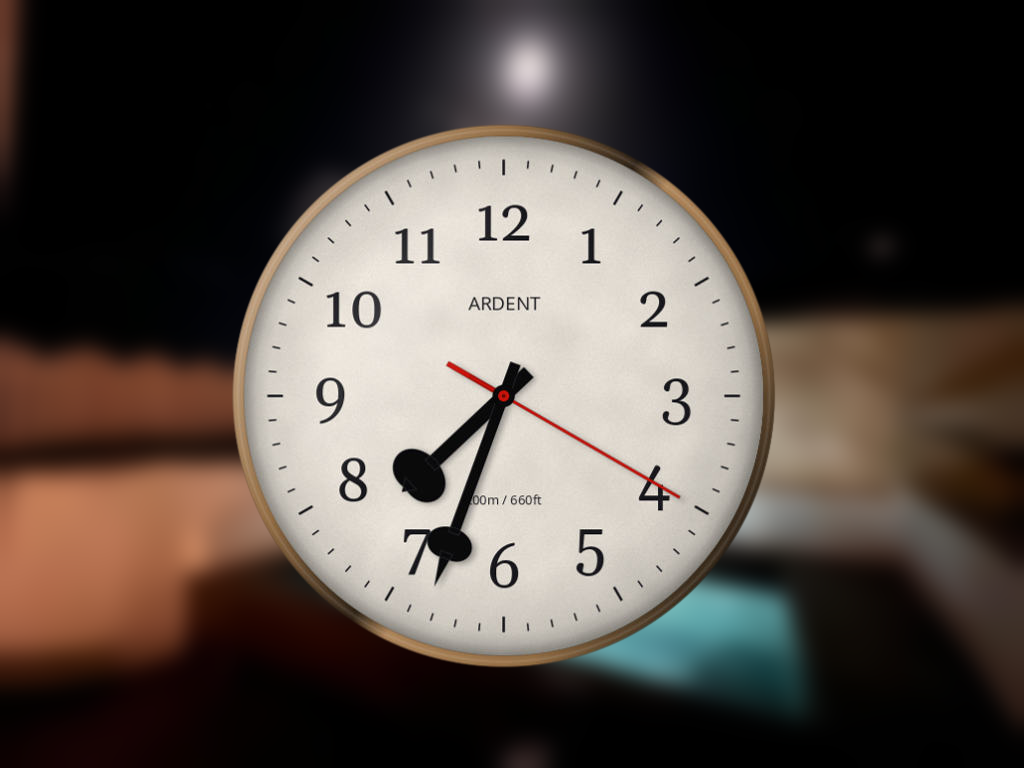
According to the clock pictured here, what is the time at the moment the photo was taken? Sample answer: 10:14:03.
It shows 7:33:20
